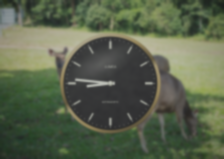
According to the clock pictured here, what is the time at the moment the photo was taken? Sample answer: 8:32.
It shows 8:46
